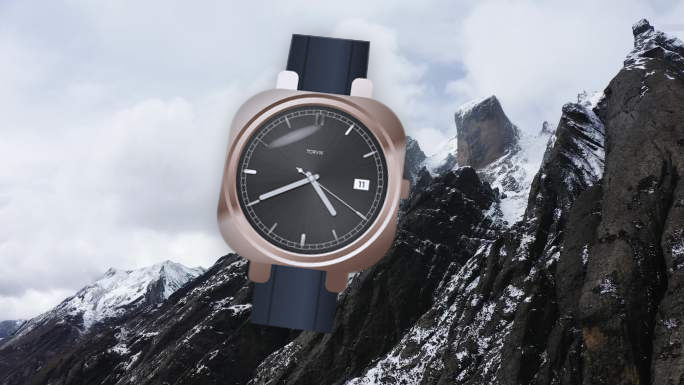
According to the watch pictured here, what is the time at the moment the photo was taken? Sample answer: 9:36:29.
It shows 4:40:20
